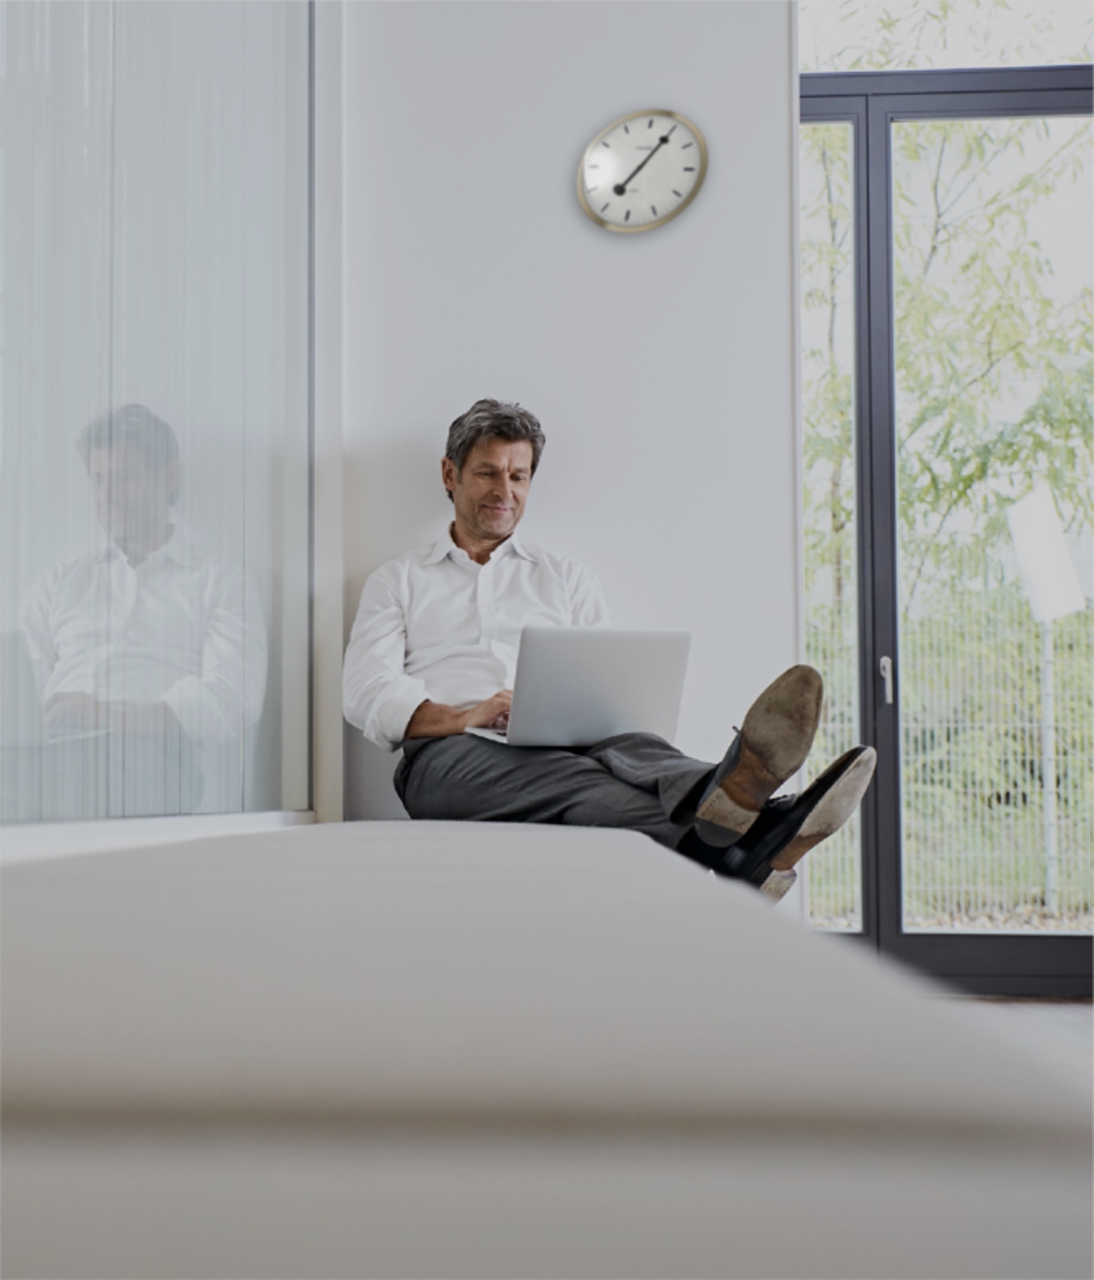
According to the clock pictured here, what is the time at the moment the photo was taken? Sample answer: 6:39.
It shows 7:05
